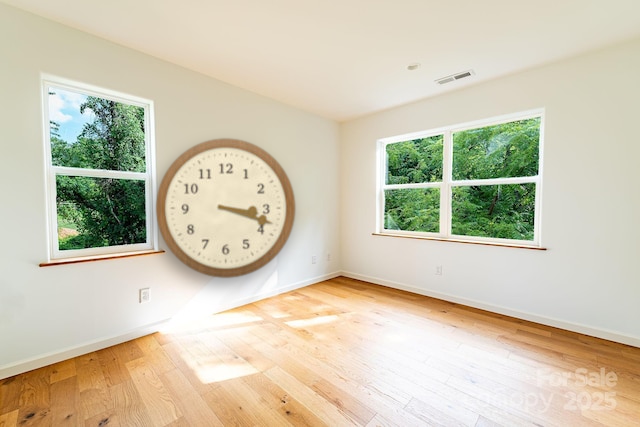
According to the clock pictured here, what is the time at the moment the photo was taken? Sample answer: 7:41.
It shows 3:18
